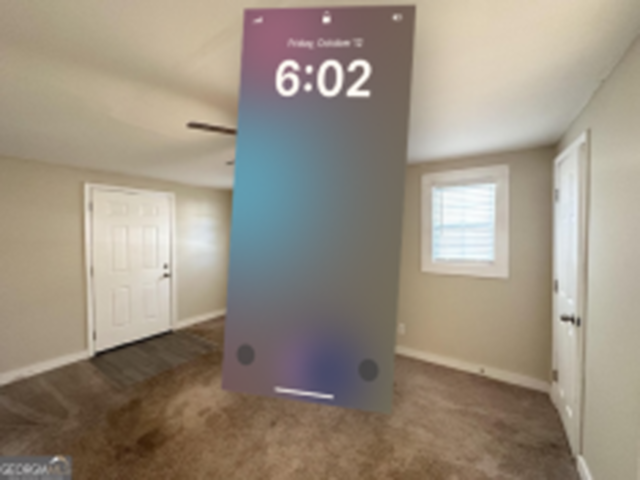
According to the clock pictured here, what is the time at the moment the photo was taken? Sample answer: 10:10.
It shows 6:02
